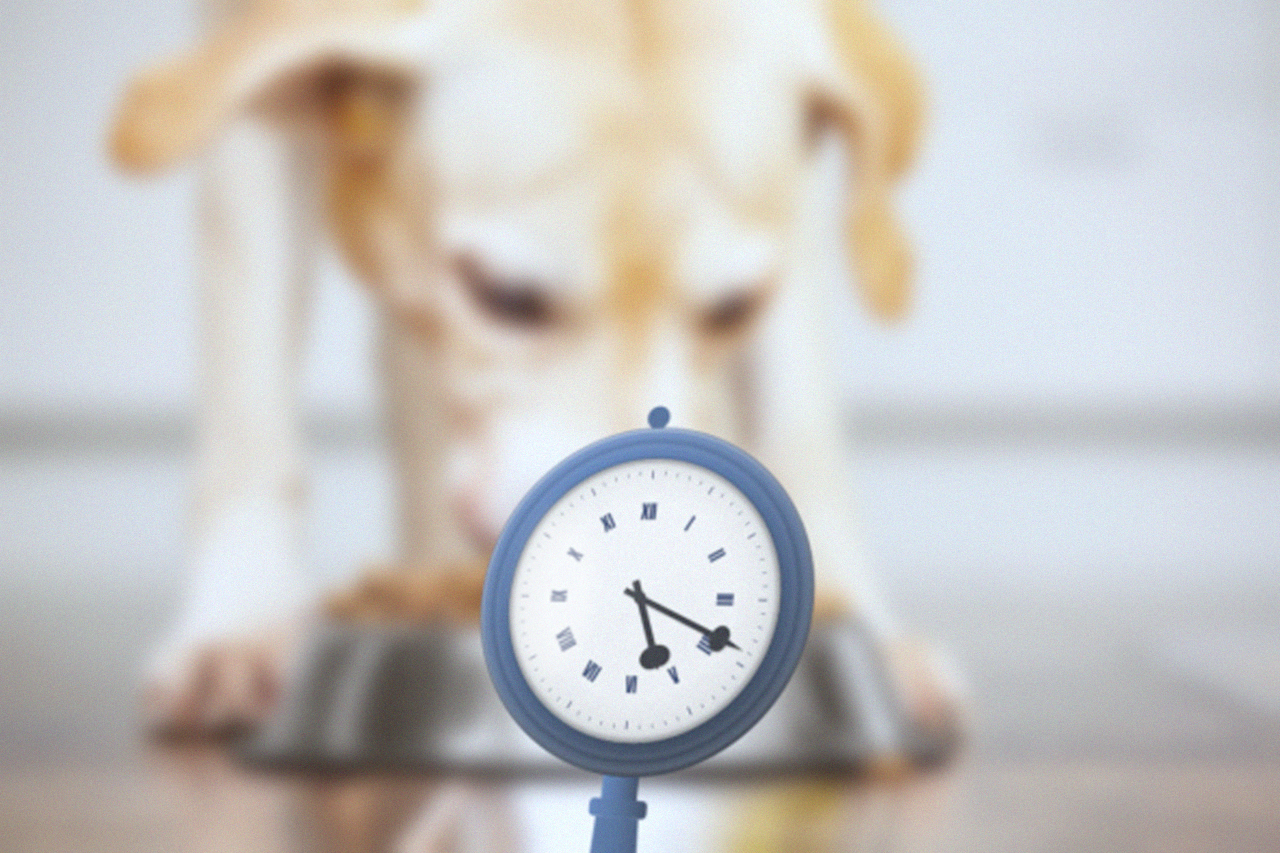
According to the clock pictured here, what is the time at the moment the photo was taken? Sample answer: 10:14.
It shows 5:19
